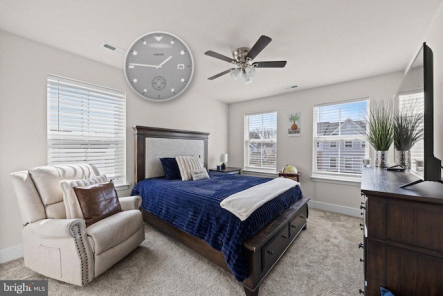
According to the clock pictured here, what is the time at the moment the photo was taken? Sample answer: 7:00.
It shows 1:46
